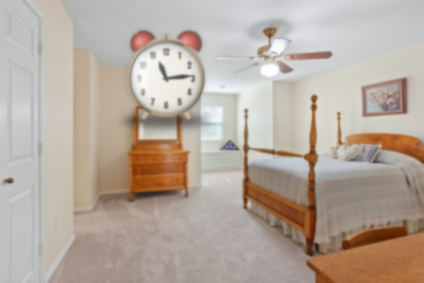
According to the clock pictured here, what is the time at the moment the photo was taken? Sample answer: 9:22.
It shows 11:14
